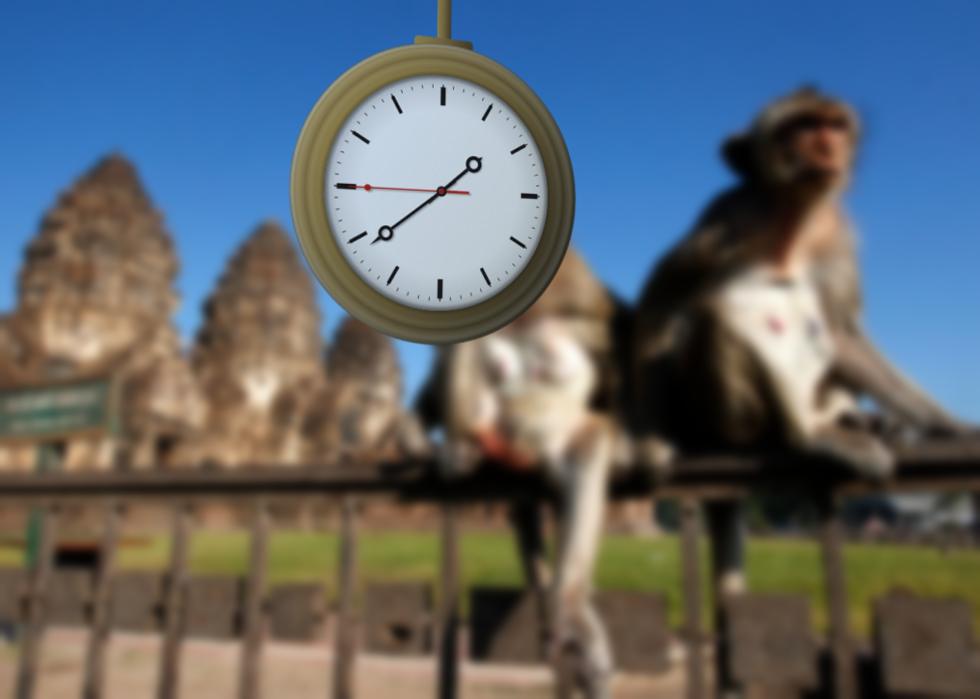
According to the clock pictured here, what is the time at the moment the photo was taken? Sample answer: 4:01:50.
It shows 1:38:45
